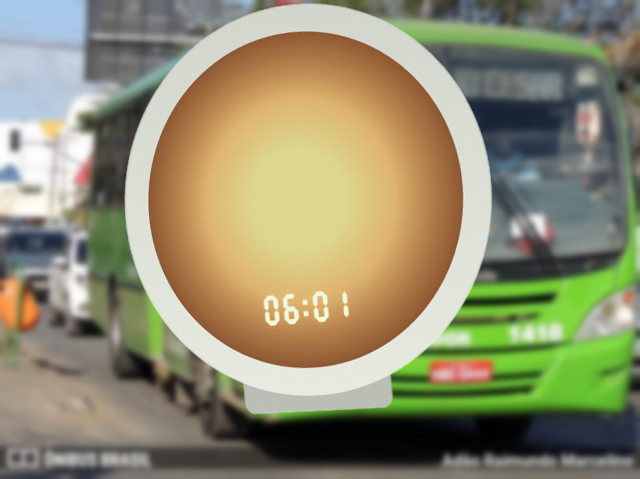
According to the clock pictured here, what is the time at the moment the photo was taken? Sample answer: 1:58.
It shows 6:01
